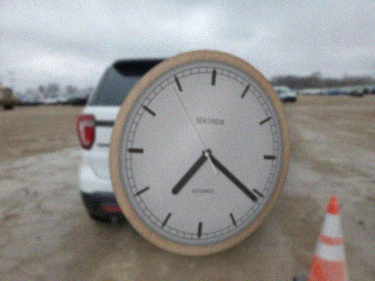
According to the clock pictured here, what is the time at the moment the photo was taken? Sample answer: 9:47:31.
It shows 7:20:54
